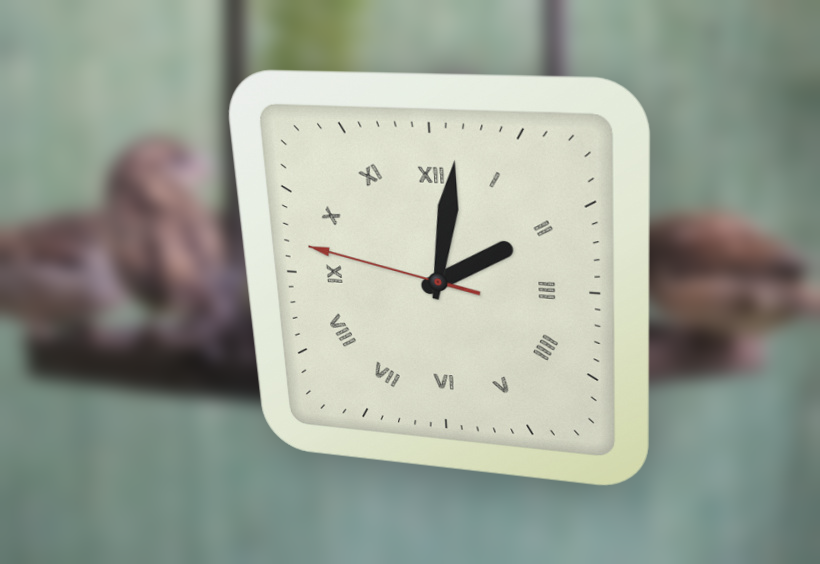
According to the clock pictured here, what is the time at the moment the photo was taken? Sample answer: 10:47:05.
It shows 2:01:47
